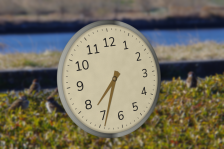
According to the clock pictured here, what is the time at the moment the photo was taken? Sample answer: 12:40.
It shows 7:34
